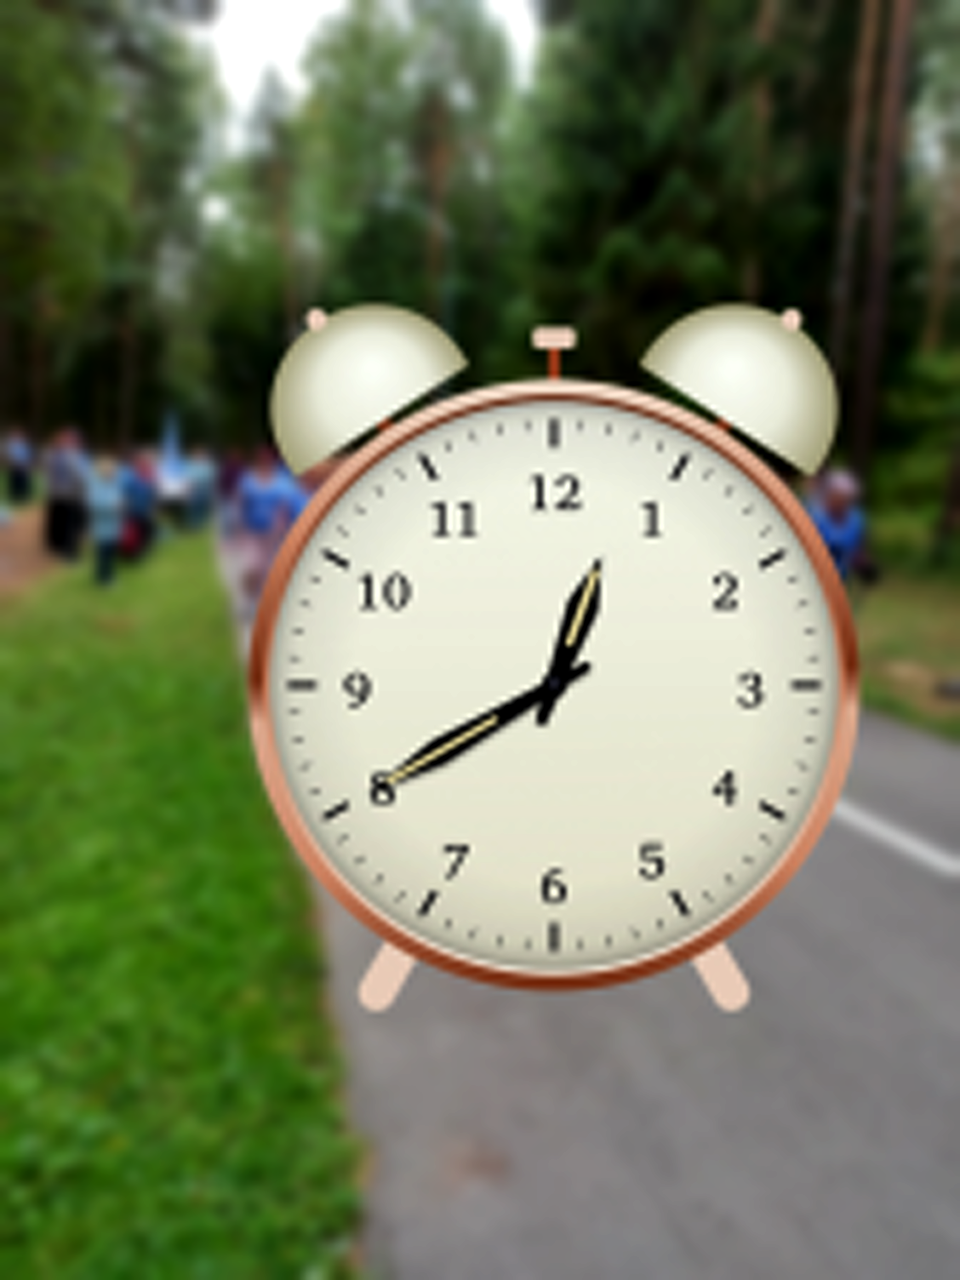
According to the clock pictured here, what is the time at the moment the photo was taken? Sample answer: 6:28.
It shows 12:40
